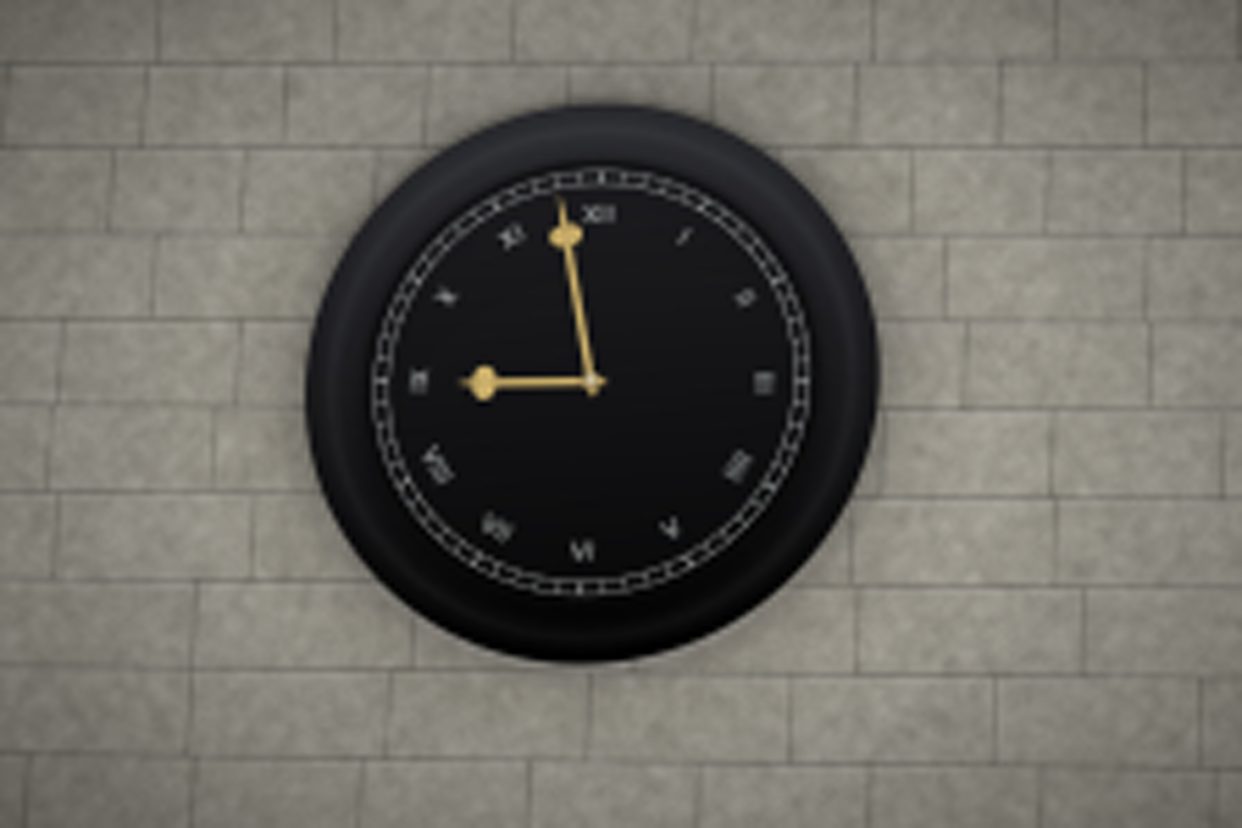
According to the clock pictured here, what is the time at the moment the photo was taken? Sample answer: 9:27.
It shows 8:58
